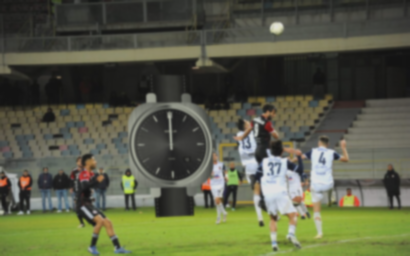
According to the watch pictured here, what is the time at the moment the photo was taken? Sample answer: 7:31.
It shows 12:00
